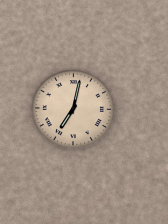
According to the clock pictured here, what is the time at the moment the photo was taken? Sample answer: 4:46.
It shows 7:02
